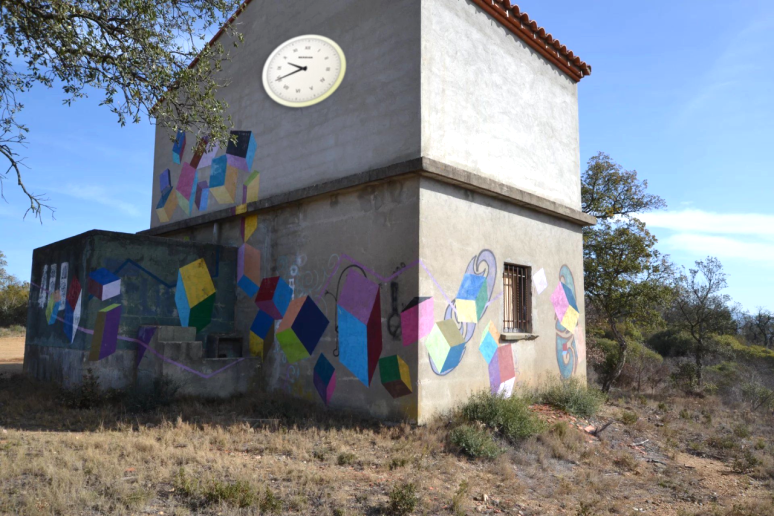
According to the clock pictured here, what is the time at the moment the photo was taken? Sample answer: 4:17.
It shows 9:40
